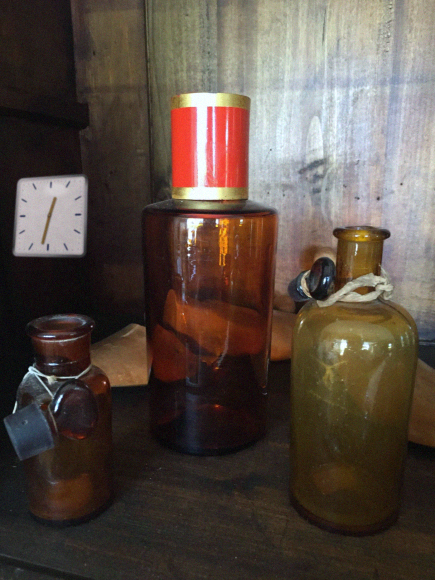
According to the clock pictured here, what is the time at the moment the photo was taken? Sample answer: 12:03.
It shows 12:32
